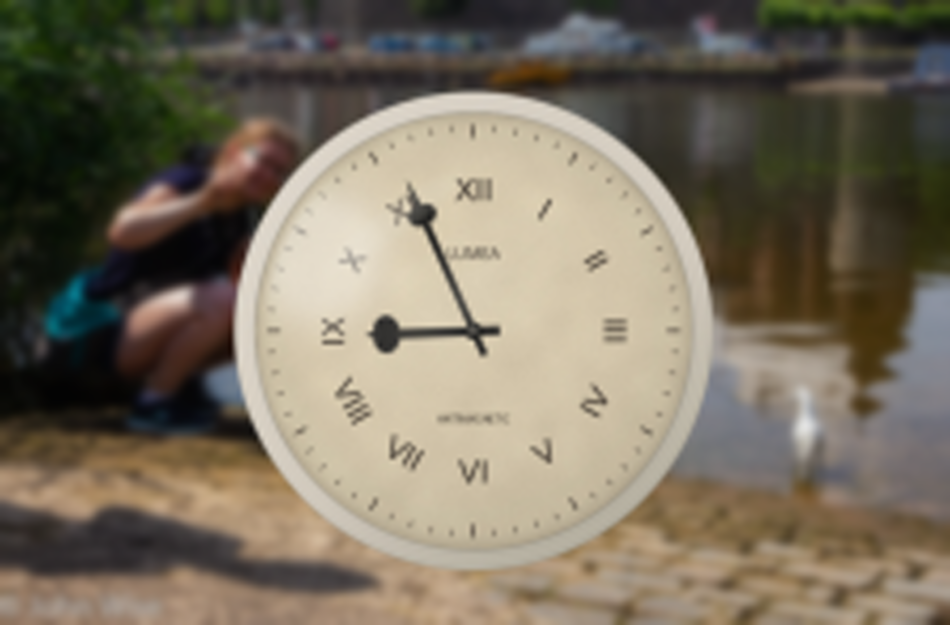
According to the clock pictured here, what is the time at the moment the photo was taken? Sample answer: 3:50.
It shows 8:56
